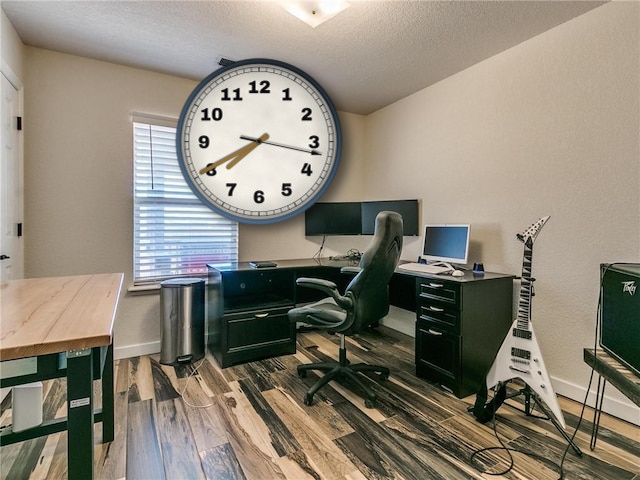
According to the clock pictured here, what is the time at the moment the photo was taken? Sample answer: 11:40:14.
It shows 7:40:17
